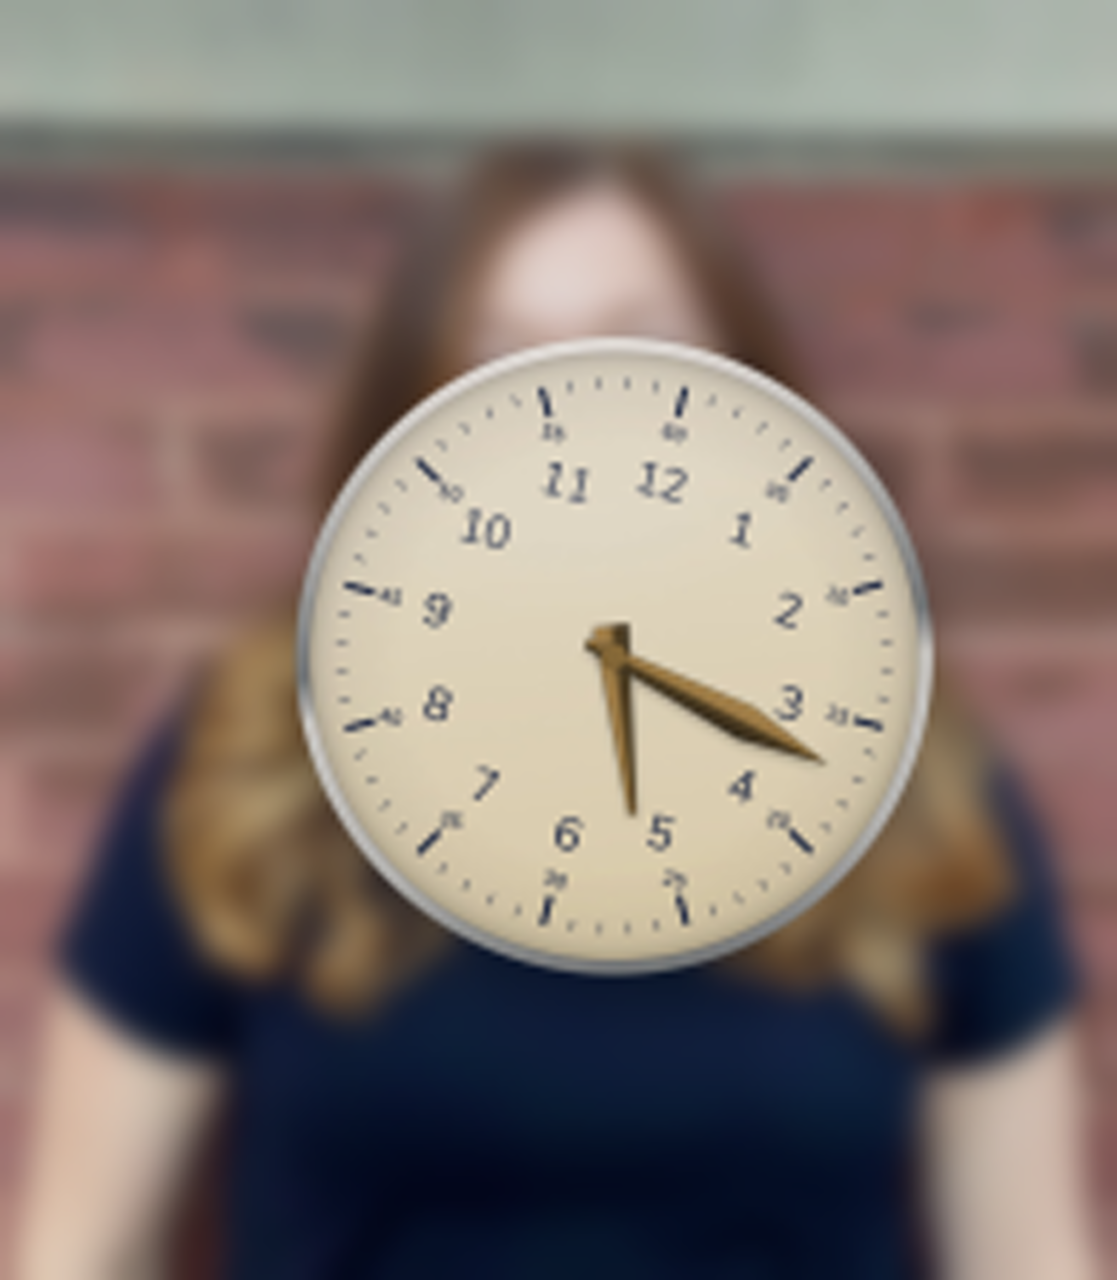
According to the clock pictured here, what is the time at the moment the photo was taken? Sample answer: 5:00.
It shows 5:17
